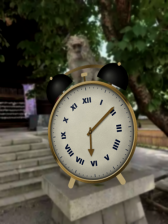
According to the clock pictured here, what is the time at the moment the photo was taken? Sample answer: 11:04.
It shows 6:09
